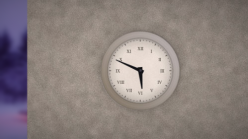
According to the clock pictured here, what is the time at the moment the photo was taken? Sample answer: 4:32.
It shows 5:49
